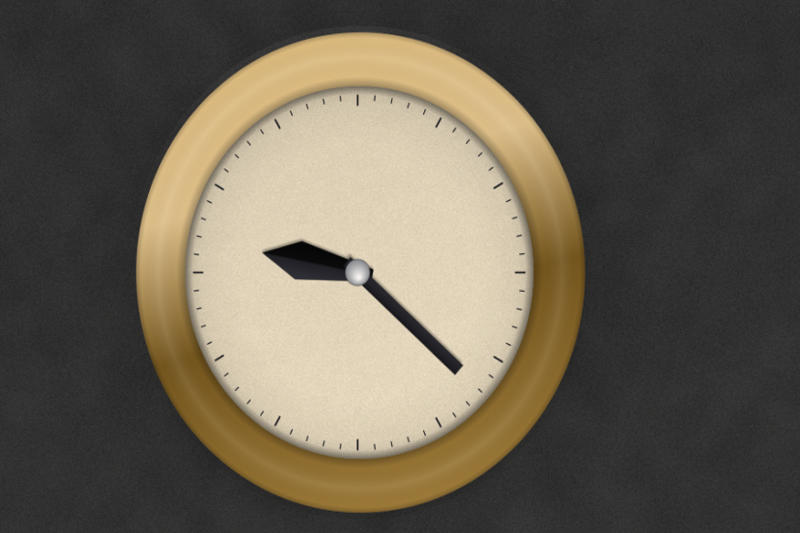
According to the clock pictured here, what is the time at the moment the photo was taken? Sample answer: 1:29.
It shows 9:22
